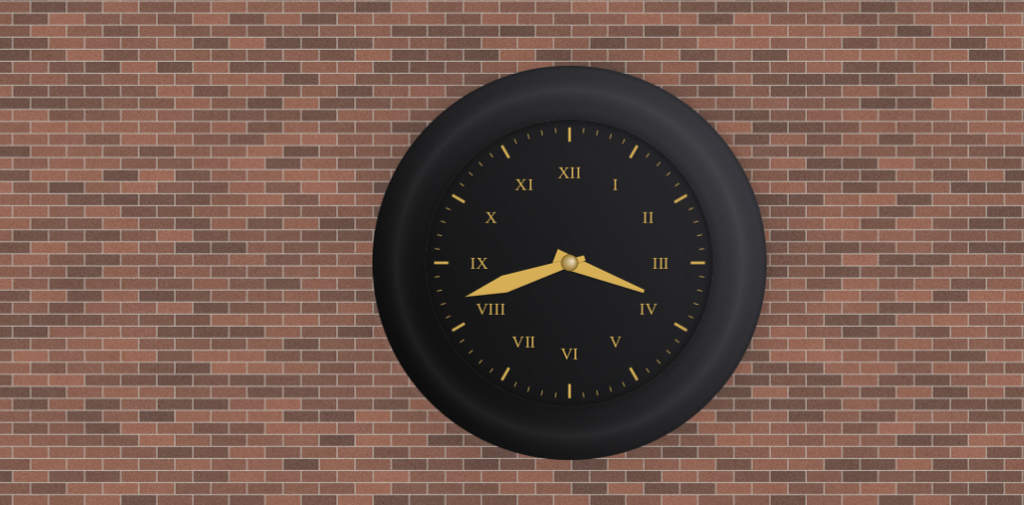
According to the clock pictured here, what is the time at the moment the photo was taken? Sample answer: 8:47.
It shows 3:42
